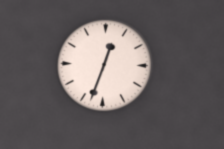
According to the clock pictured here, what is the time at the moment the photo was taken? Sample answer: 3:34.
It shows 12:33
